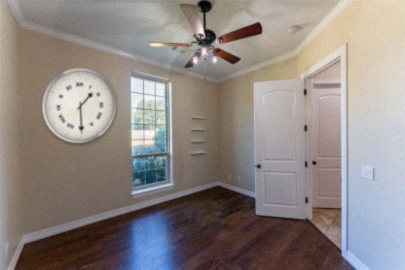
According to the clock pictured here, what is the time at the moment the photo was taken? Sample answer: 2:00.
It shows 1:30
